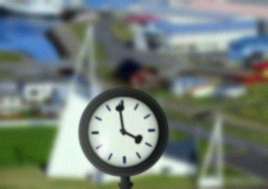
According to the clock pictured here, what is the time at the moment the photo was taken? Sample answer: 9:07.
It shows 3:59
